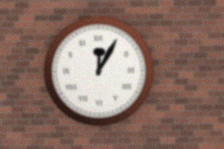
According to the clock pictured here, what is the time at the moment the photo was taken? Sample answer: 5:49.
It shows 12:05
